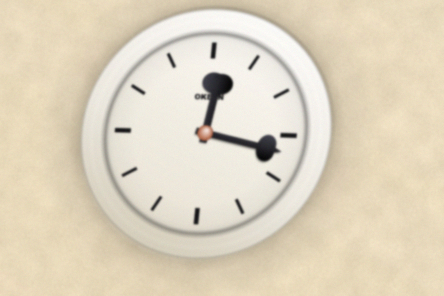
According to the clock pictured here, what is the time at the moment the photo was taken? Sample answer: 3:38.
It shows 12:17
